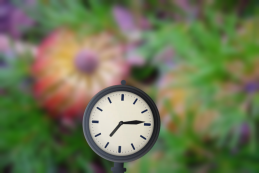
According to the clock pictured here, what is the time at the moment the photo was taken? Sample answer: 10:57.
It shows 7:14
